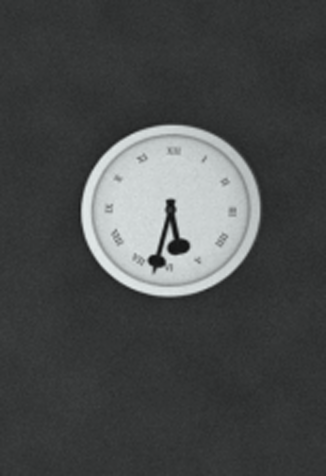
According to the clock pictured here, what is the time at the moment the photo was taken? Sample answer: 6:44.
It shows 5:32
